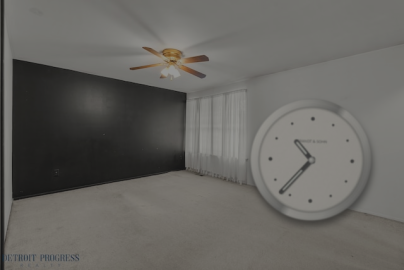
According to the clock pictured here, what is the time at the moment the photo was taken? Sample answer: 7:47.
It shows 10:37
